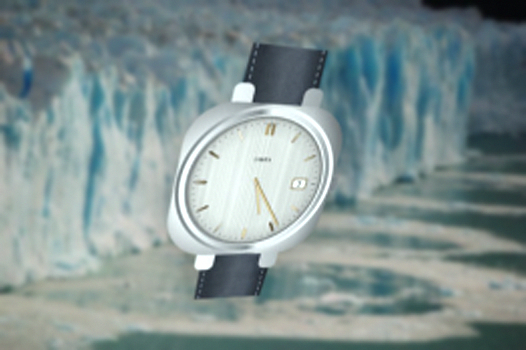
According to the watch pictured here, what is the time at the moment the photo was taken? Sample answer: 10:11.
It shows 5:24
